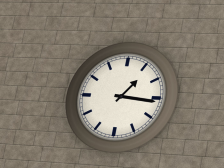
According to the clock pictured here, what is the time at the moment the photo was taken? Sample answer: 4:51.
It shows 1:16
